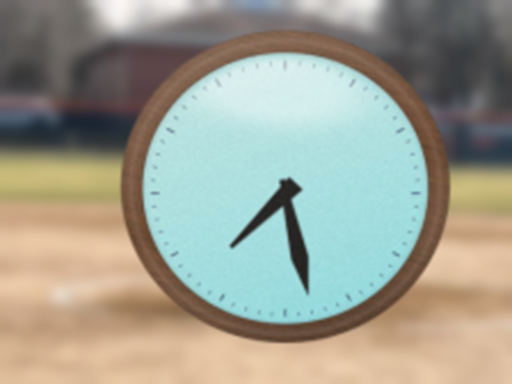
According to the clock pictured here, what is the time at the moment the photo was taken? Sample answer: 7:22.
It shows 7:28
